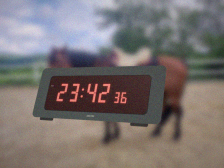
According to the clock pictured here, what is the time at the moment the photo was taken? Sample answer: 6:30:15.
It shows 23:42:36
